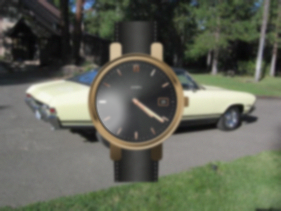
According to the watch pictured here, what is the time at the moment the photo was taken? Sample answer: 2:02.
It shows 4:21
